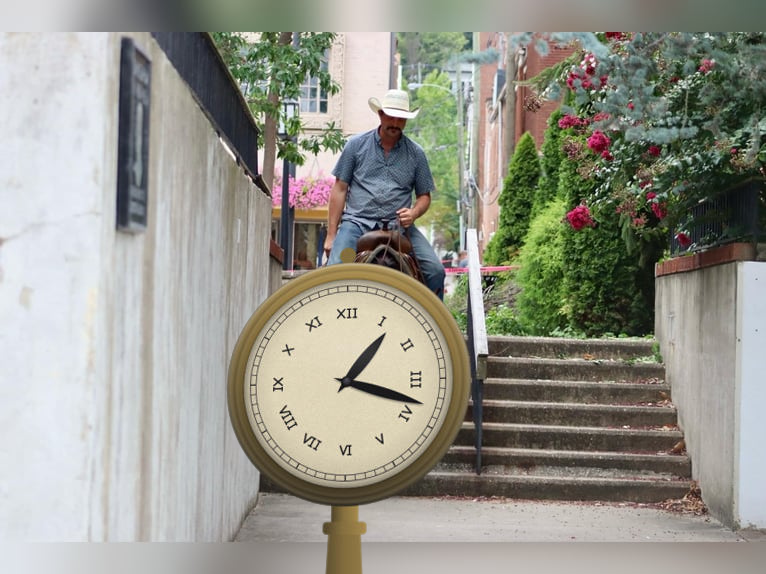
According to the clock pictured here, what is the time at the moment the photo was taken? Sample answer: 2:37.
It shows 1:18
